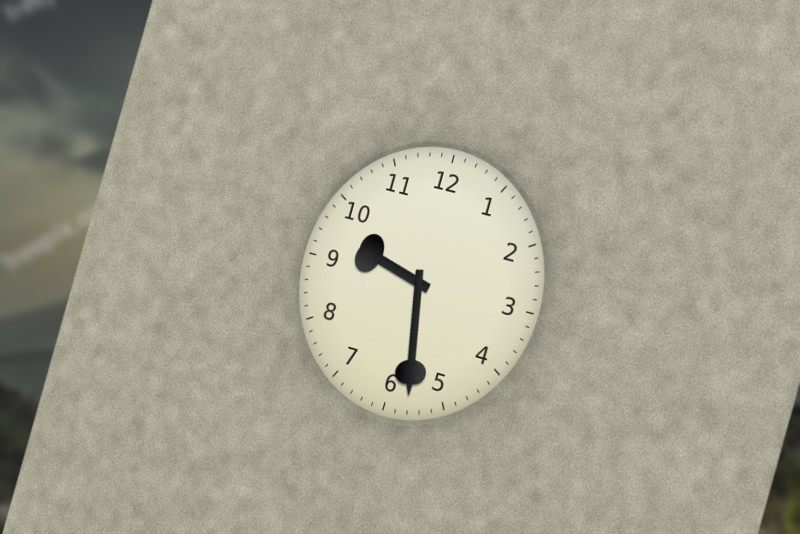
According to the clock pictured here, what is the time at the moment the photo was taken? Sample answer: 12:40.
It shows 9:28
